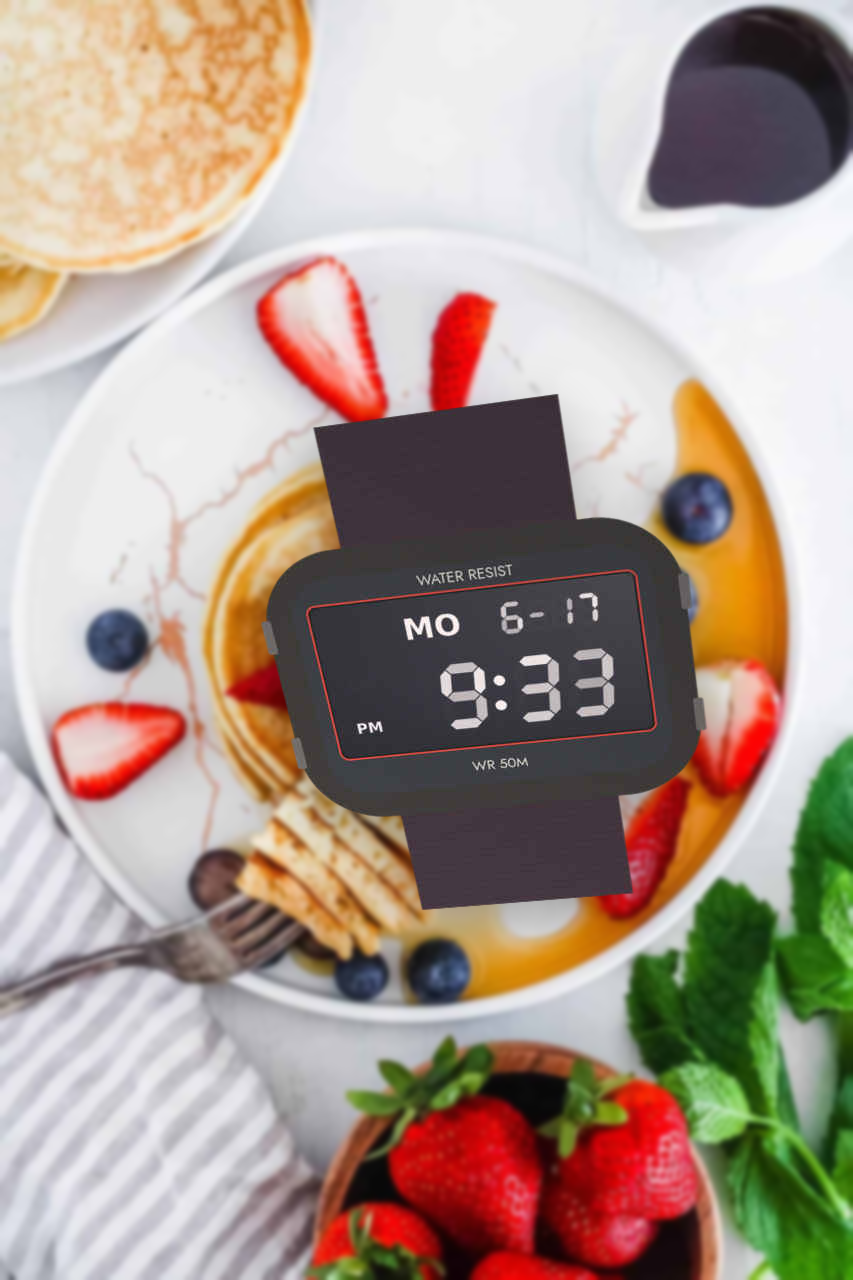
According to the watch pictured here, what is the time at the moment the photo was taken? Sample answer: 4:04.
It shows 9:33
